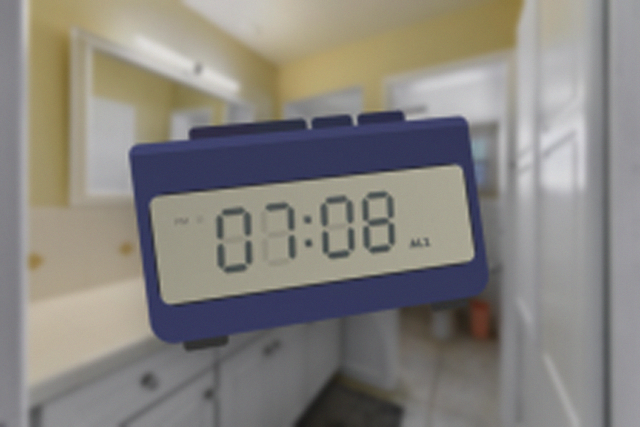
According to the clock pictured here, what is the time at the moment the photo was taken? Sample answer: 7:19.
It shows 7:08
